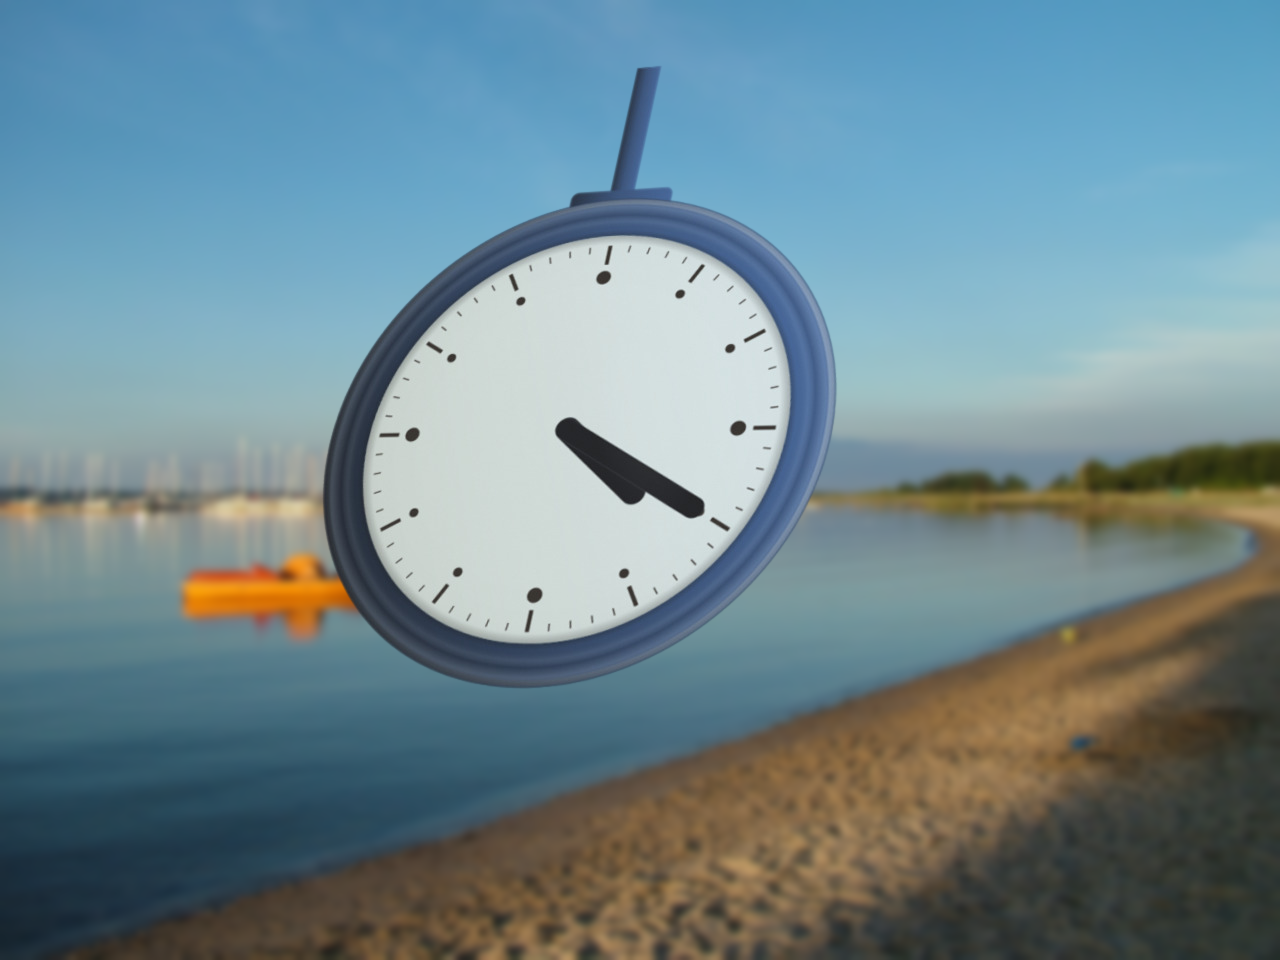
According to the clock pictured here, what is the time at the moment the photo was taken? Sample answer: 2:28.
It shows 4:20
